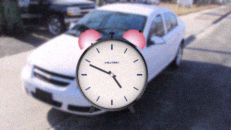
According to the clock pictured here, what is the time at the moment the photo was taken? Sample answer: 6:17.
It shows 4:49
